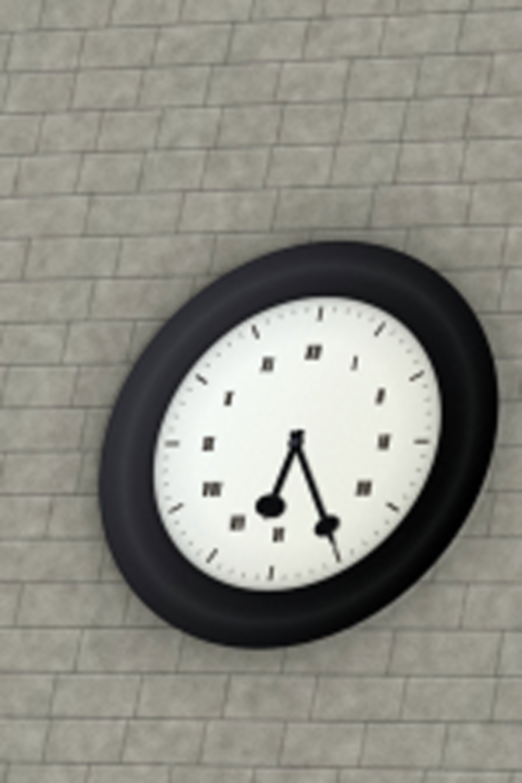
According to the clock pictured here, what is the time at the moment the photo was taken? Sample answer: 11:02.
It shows 6:25
